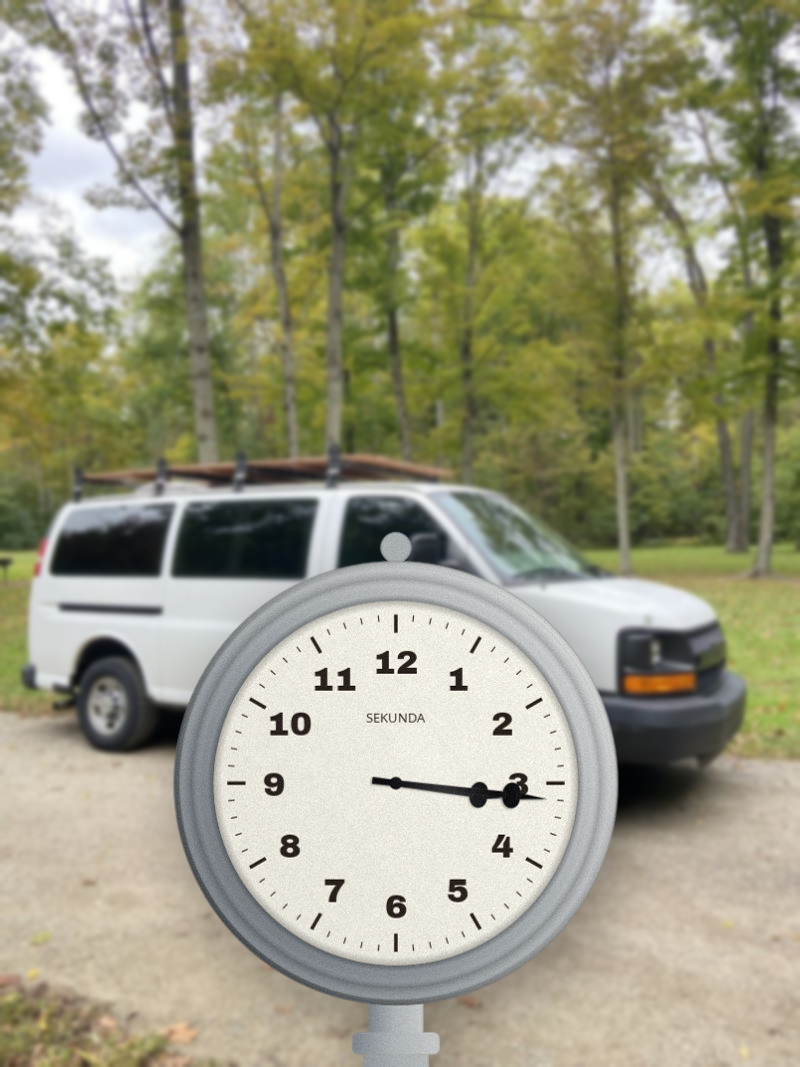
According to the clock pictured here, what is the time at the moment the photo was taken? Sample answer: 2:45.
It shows 3:16
